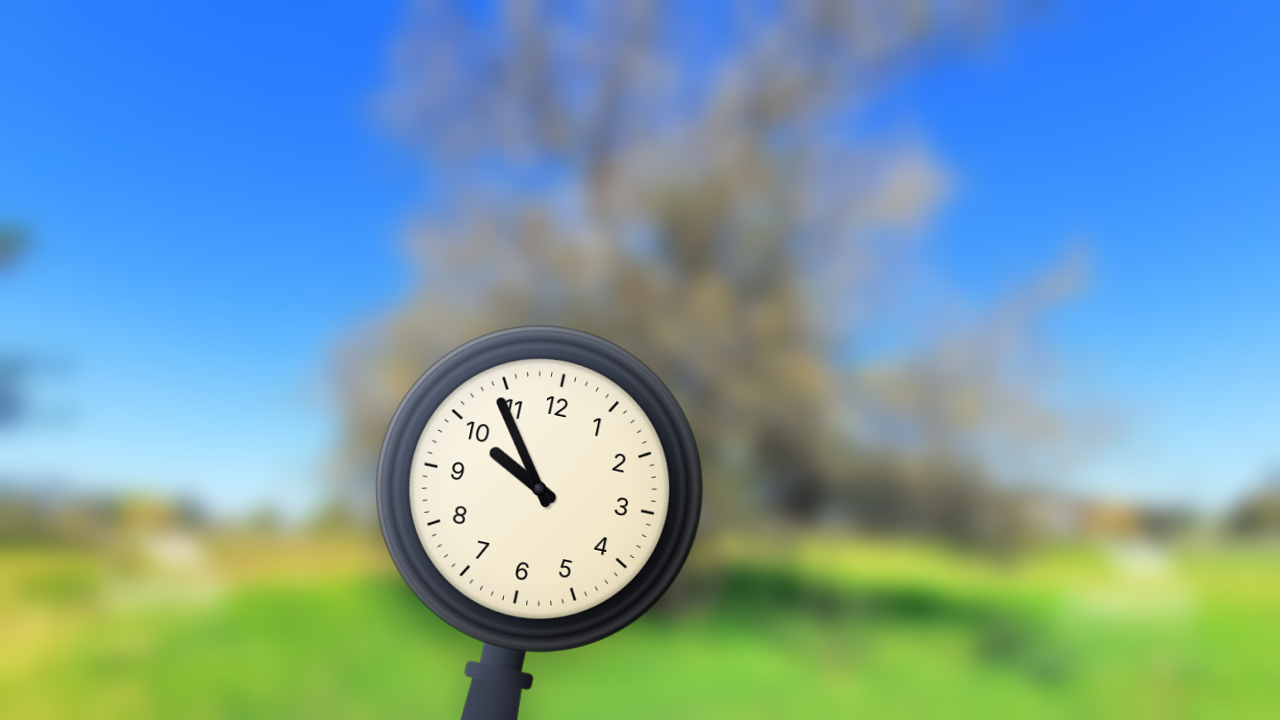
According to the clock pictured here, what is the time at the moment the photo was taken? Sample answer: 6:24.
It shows 9:54
